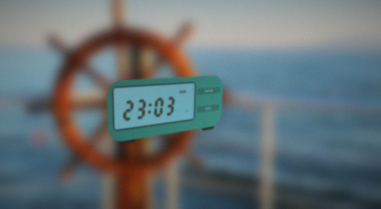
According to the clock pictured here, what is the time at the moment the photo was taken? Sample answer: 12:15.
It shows 23:03
